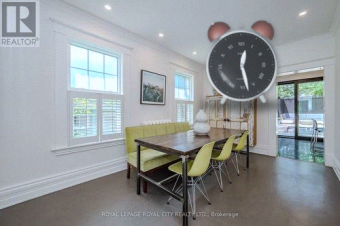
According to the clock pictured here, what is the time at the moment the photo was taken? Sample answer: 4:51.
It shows 12:28
